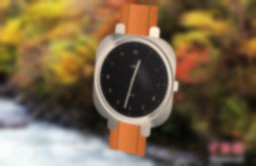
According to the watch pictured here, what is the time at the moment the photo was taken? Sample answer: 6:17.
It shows 12:32
